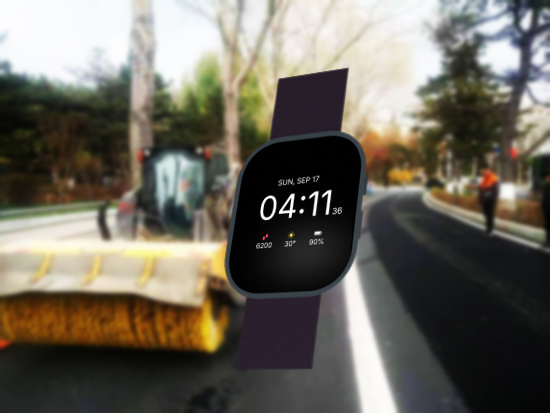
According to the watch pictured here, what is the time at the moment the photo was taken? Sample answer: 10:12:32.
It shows 4:11:36
